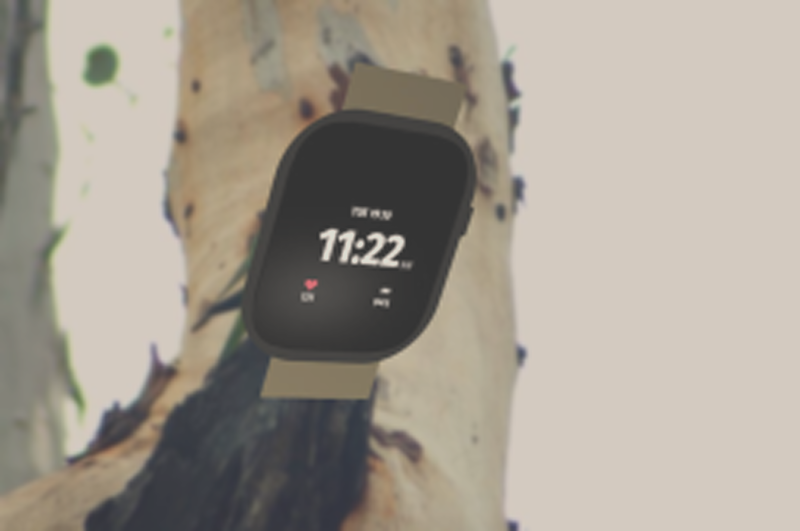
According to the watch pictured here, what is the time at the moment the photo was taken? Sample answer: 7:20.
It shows 11:22
